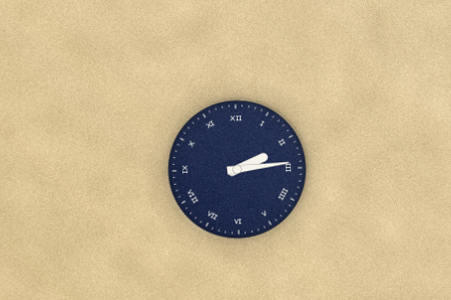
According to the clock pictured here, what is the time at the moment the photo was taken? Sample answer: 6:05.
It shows 2:14
